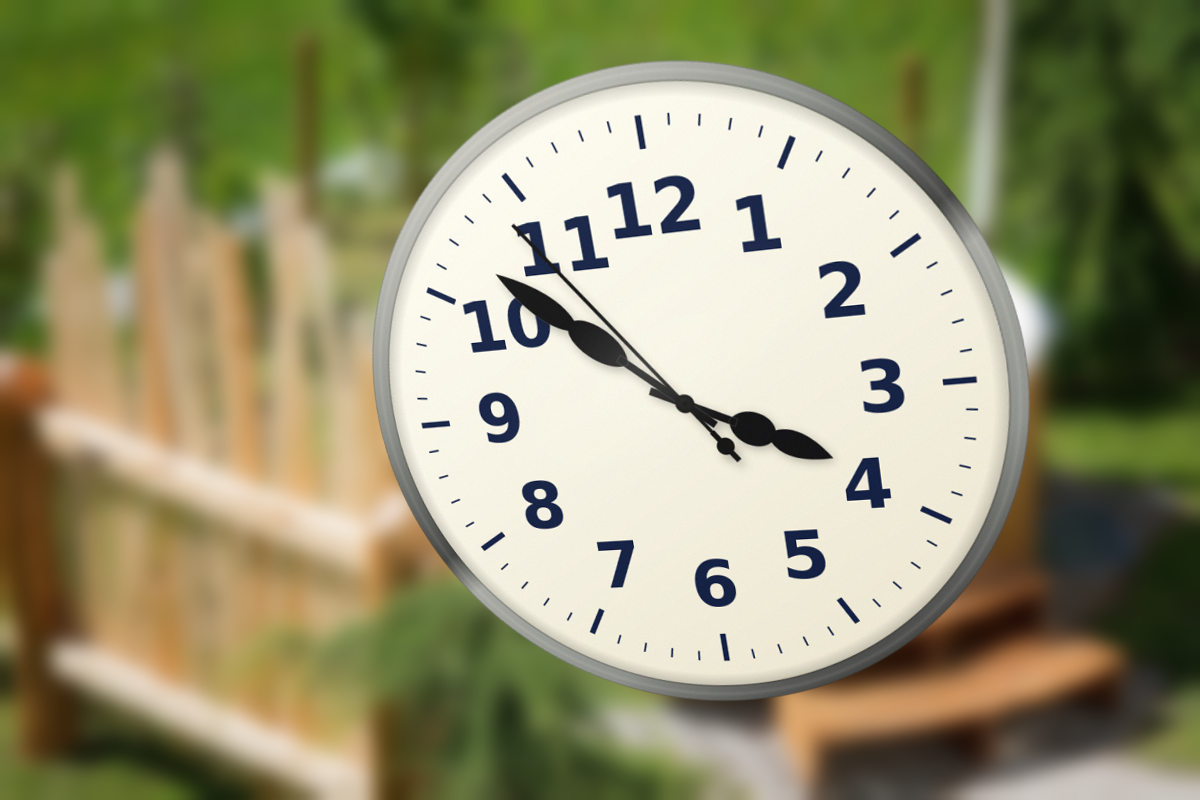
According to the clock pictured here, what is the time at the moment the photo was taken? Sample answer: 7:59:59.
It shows 3:51:54
